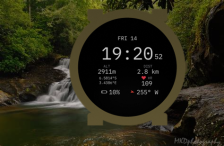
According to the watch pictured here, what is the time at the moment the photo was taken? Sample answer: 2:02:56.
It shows 19:20:52
